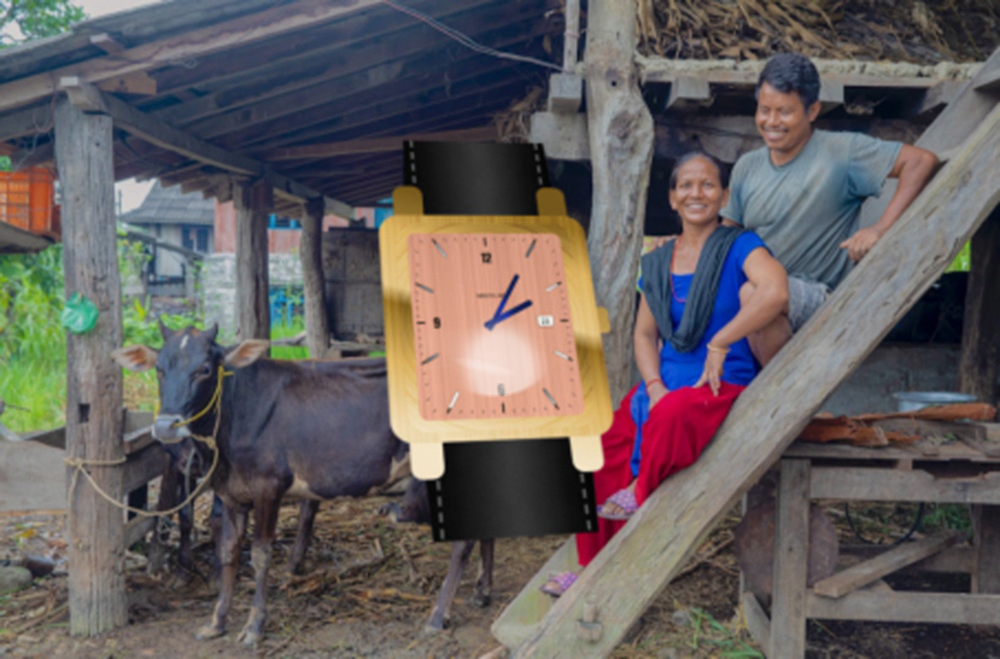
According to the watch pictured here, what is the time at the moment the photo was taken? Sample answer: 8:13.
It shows 2:05
